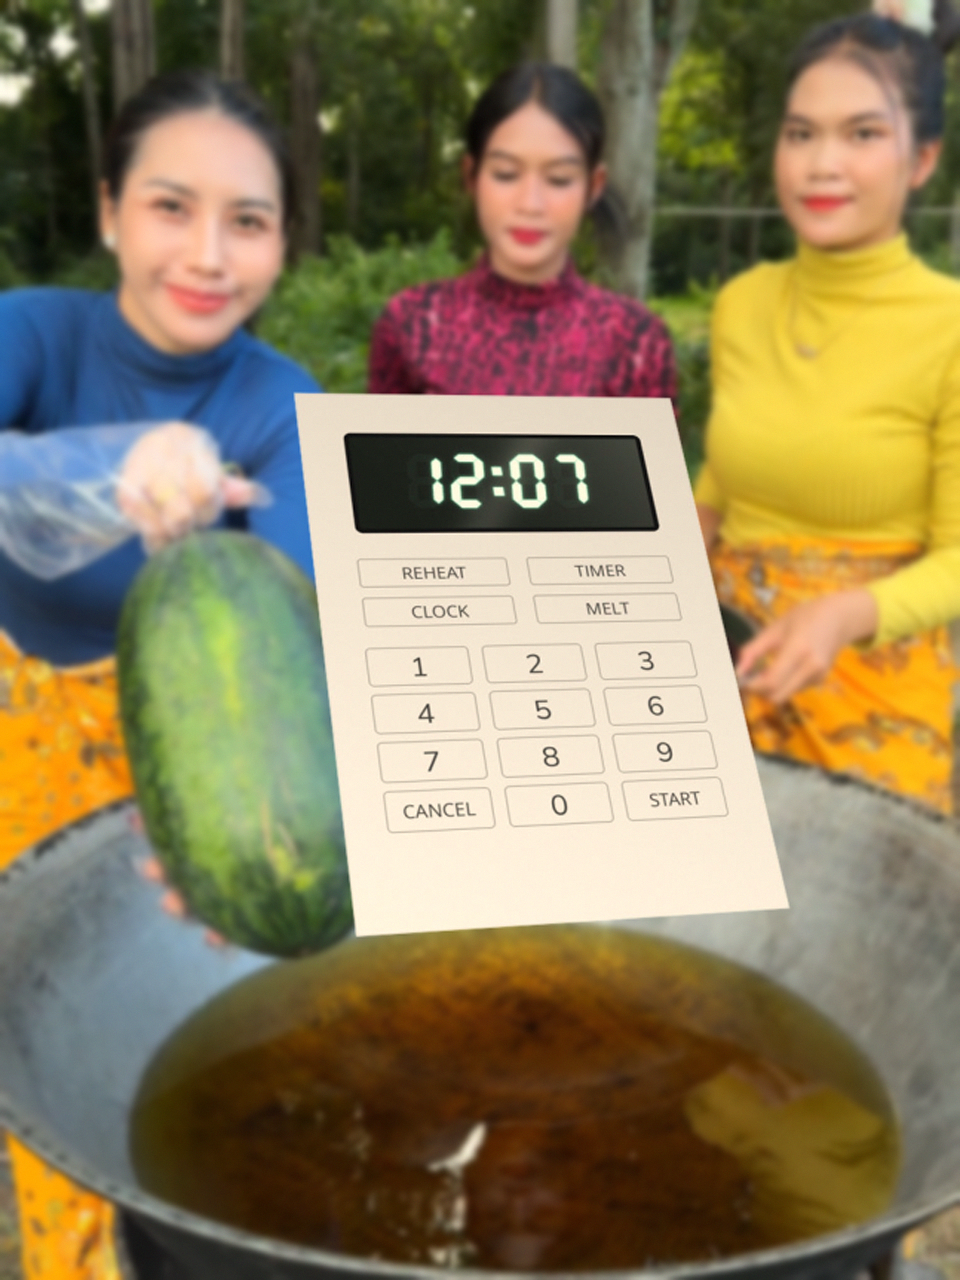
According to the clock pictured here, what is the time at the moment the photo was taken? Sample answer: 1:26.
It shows 12:07
